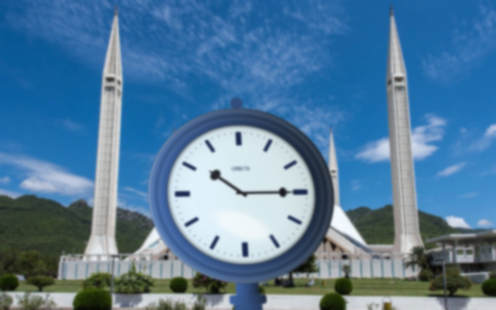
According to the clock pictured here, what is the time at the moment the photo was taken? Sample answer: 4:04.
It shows 10:15
